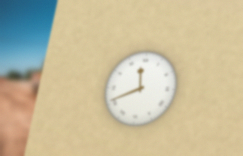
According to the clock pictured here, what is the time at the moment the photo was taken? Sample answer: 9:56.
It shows 11:41
